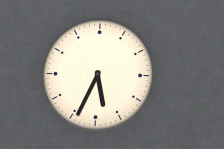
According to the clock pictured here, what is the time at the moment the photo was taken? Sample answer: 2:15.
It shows 5:34
